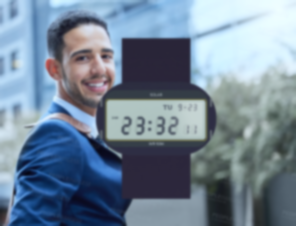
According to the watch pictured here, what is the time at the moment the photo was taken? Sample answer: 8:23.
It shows 23:32
